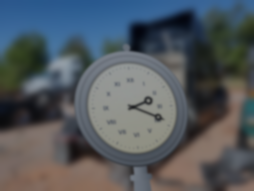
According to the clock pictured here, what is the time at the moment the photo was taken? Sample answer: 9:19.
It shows 2:19
